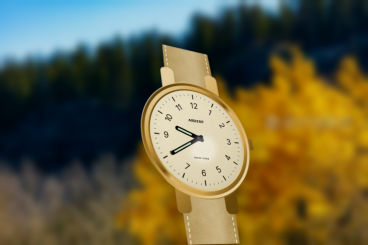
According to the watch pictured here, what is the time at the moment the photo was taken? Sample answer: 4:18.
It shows 9:40
